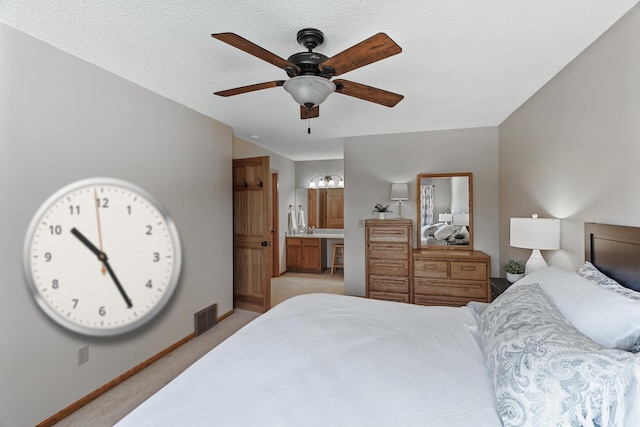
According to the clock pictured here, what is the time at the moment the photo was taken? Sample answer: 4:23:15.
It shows 10:24:59
